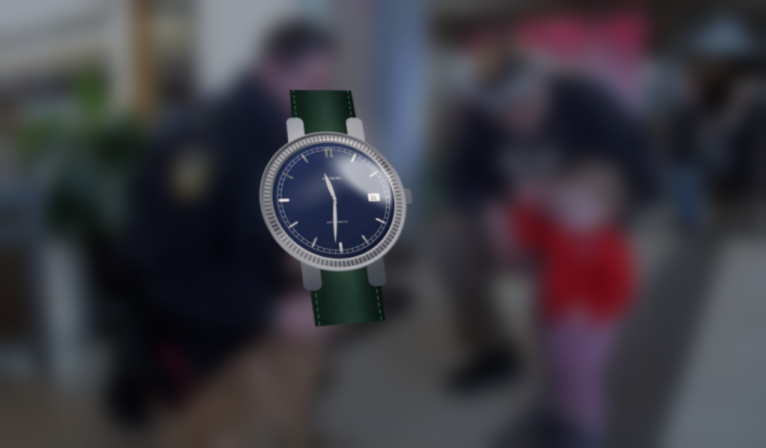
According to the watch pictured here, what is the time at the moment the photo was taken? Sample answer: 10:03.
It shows 11:31
